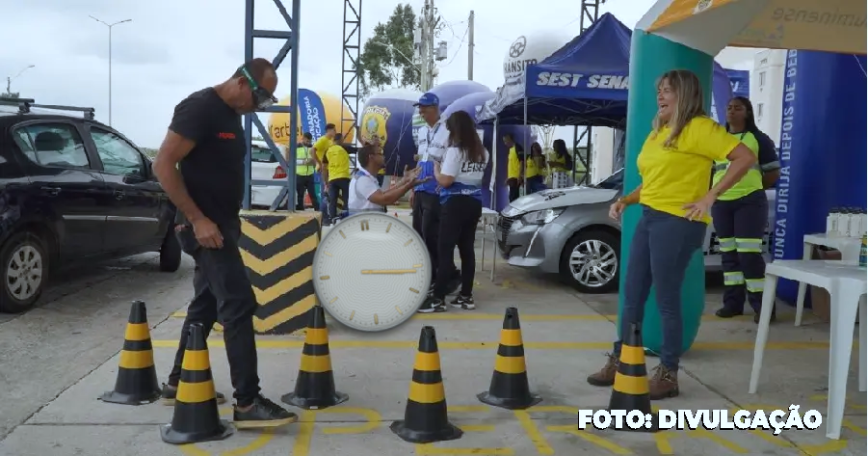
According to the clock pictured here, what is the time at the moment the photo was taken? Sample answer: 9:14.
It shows 3:16
